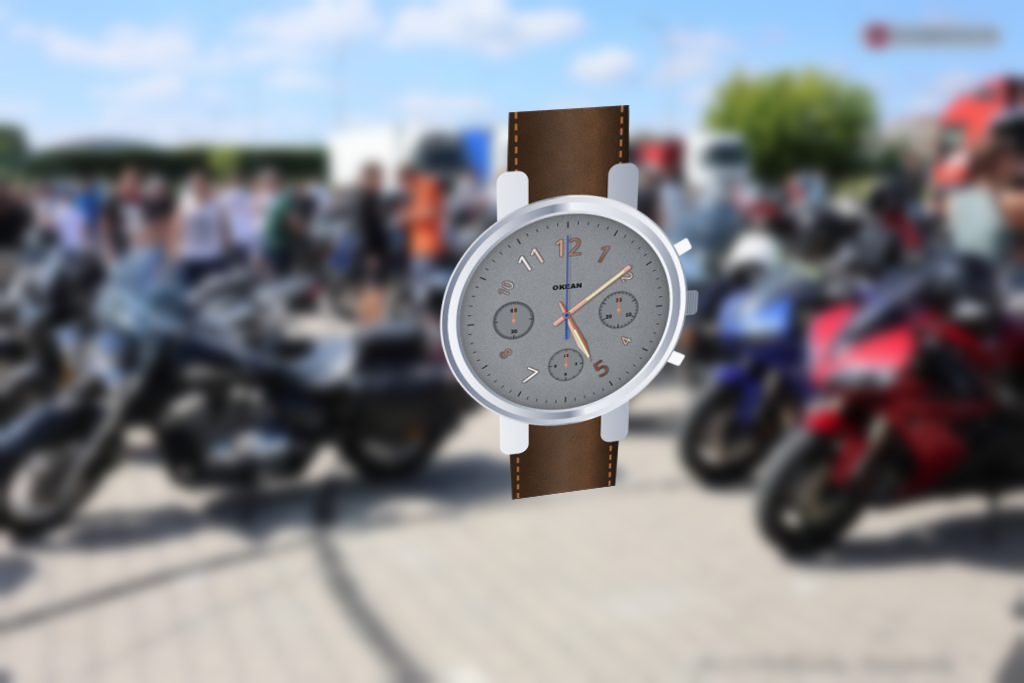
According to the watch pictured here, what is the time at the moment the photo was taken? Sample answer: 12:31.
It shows 5:09
